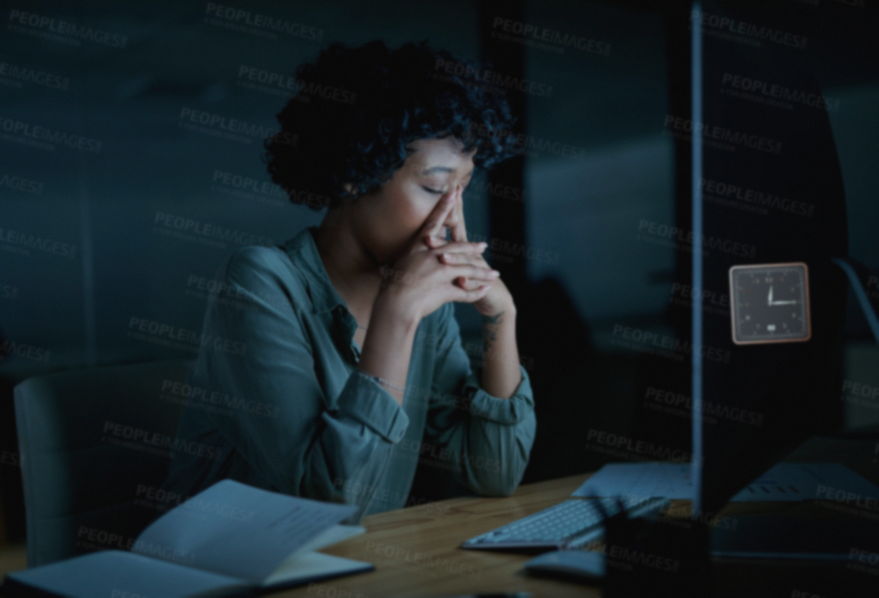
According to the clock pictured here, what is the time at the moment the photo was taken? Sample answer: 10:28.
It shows 12:15
